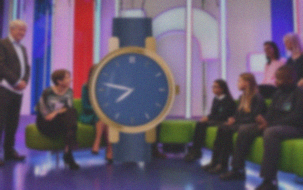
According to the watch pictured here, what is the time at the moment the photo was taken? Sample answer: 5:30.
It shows 7:47
